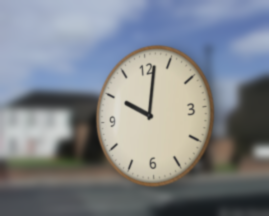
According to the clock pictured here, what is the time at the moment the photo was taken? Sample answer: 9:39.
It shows 10:02
